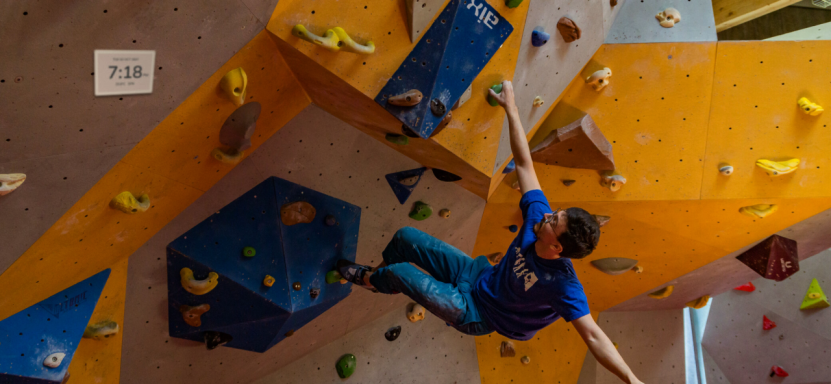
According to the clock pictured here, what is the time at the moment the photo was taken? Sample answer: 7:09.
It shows 7:18
